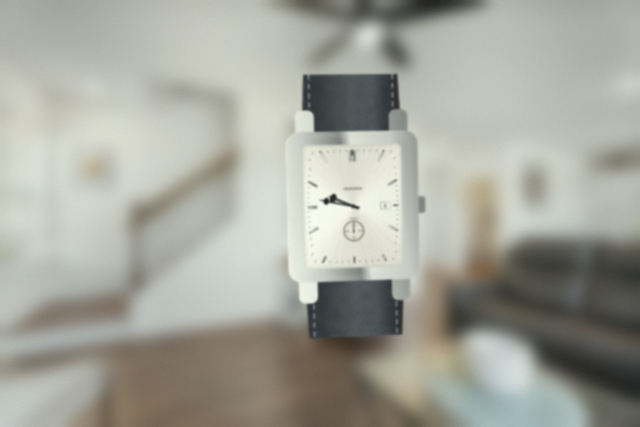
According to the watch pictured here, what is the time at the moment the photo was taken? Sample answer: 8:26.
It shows 9:47
